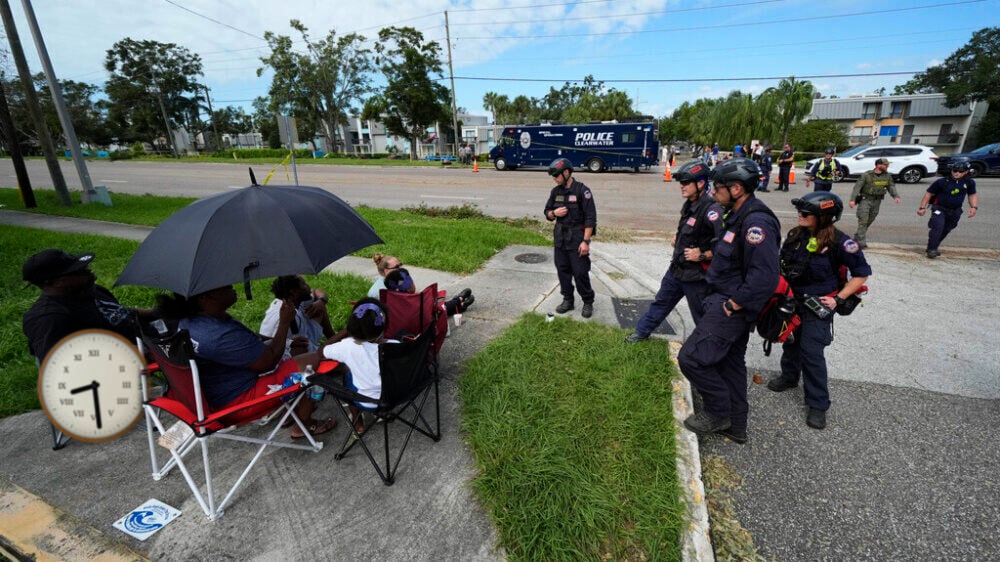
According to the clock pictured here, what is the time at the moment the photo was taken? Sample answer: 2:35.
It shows 8:29
